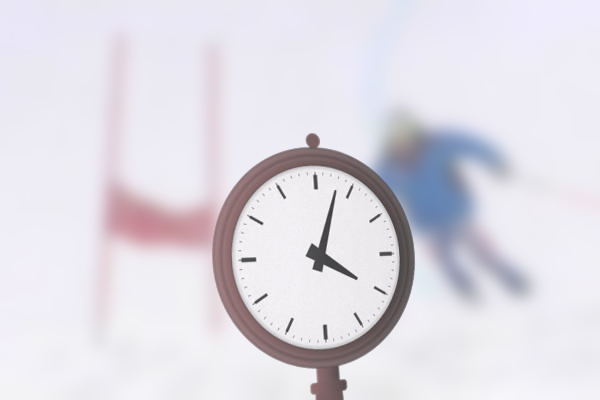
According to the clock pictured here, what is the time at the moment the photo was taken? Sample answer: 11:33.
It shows 4:03
